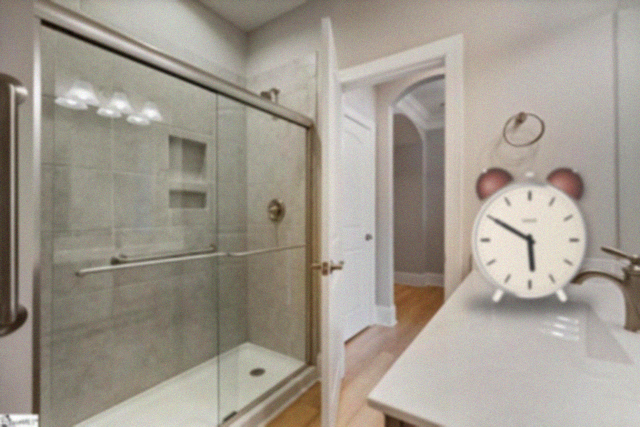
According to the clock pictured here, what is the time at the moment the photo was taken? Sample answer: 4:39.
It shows 5:50
